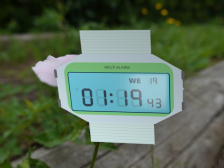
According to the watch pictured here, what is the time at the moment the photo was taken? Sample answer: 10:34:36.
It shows 1:19:43
